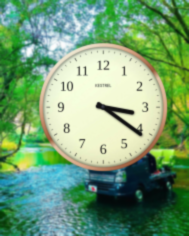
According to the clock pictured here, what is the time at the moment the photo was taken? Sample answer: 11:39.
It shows 3:21
